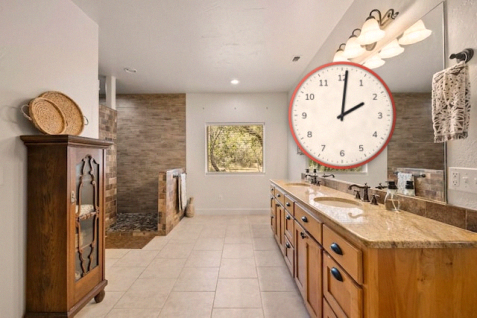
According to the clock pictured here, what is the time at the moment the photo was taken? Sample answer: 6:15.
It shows 2:01
